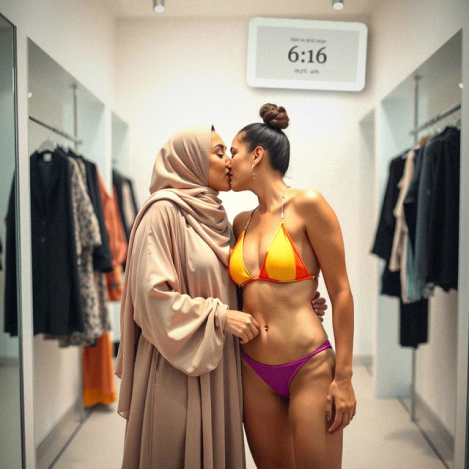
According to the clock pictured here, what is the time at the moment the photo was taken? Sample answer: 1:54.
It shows 6:16
